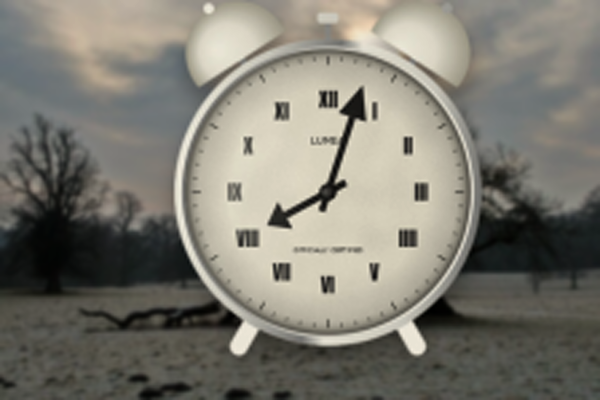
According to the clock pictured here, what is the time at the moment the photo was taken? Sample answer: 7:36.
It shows 8:03
